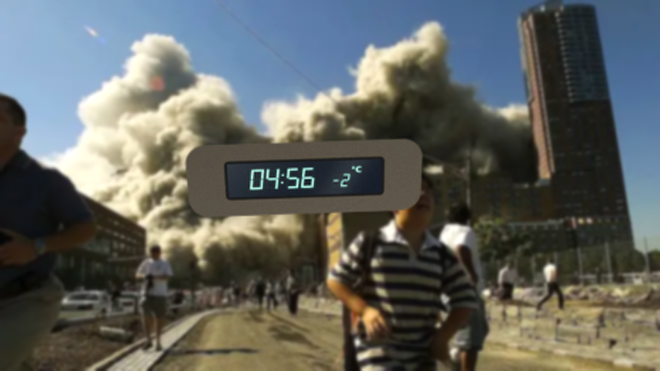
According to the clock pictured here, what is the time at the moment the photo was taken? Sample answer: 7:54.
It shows 4:56
